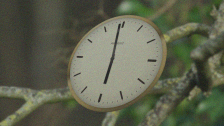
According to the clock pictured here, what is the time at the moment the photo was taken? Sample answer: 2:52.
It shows 5:59
